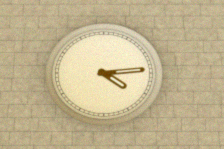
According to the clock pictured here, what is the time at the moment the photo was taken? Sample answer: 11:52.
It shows 4:14
